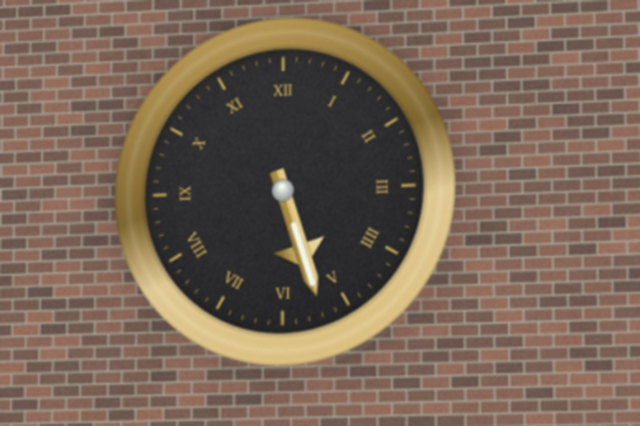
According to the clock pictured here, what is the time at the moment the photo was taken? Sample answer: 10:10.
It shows 5:27
